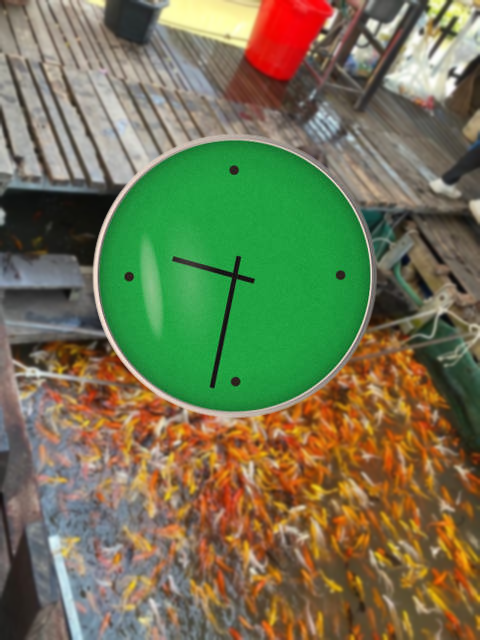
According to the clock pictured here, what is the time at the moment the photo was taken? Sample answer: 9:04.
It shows 9:32
